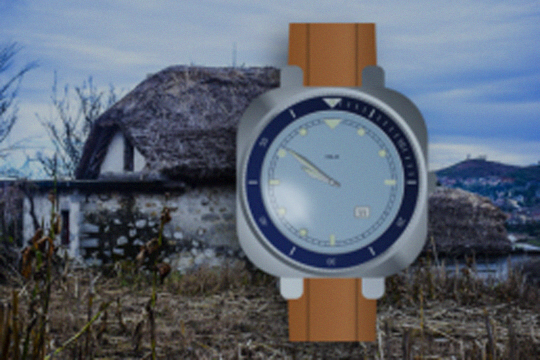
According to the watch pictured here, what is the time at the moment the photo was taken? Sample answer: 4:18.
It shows 9:51
